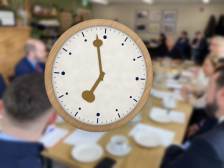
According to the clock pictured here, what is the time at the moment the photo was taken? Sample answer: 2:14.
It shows 6:58
